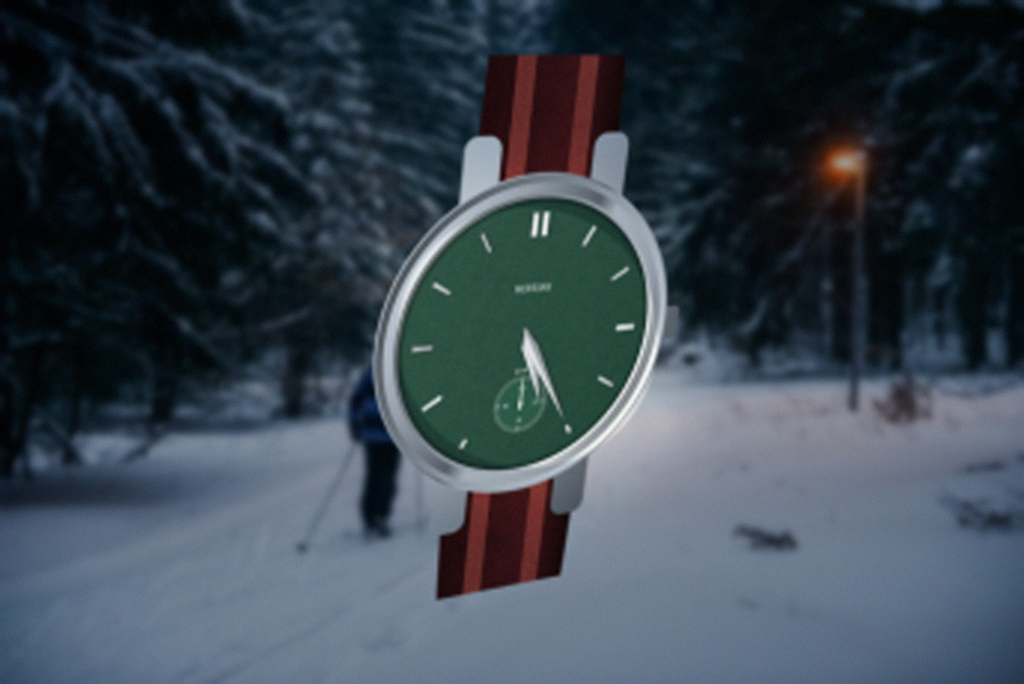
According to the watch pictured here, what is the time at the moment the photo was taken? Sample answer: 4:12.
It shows 5:25
